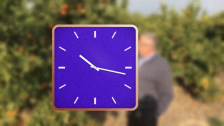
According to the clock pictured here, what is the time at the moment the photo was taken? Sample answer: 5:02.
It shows 10:17
